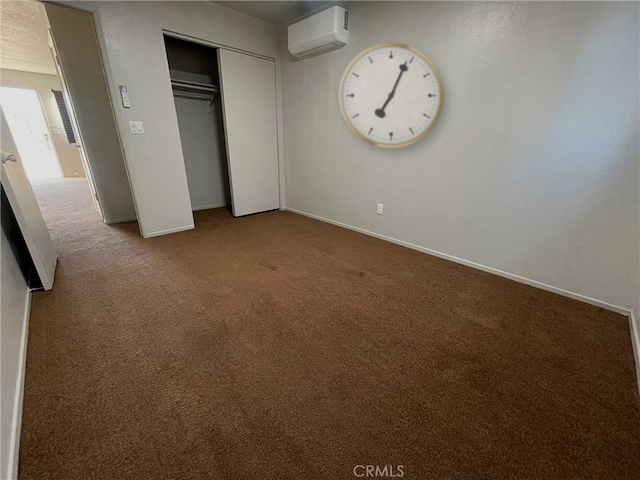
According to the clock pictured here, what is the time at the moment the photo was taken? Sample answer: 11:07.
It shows 7:04
